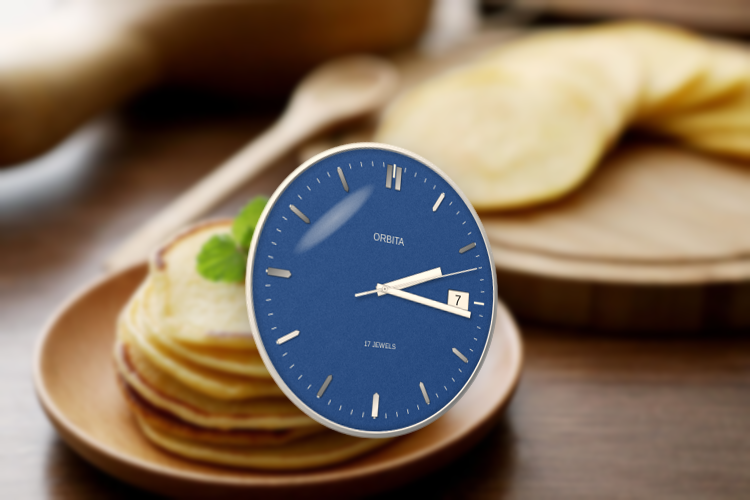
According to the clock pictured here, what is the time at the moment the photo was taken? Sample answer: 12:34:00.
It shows 2:16:12
